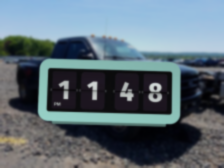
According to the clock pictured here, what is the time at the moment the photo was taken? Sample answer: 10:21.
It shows 11:48
